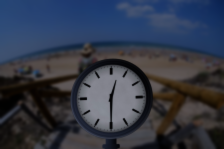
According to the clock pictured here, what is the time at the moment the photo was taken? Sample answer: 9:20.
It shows 12:30
